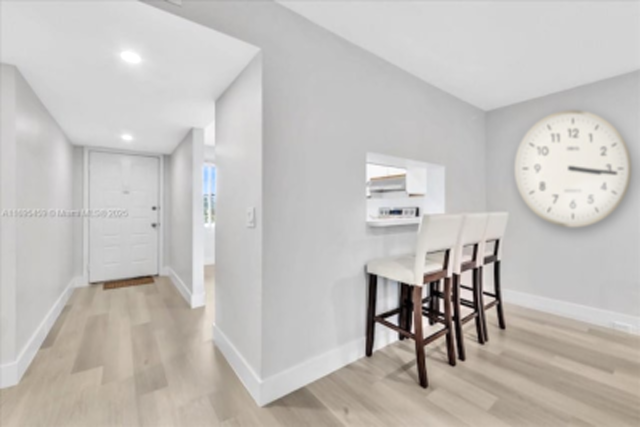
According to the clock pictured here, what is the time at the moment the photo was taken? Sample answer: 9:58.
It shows 3:16
